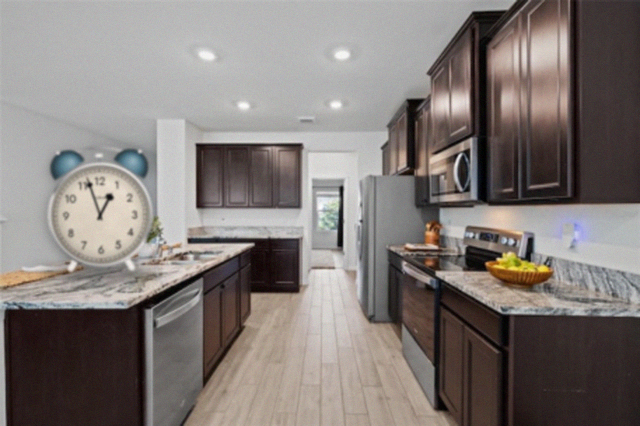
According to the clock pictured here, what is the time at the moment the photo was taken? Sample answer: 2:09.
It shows 12:57
